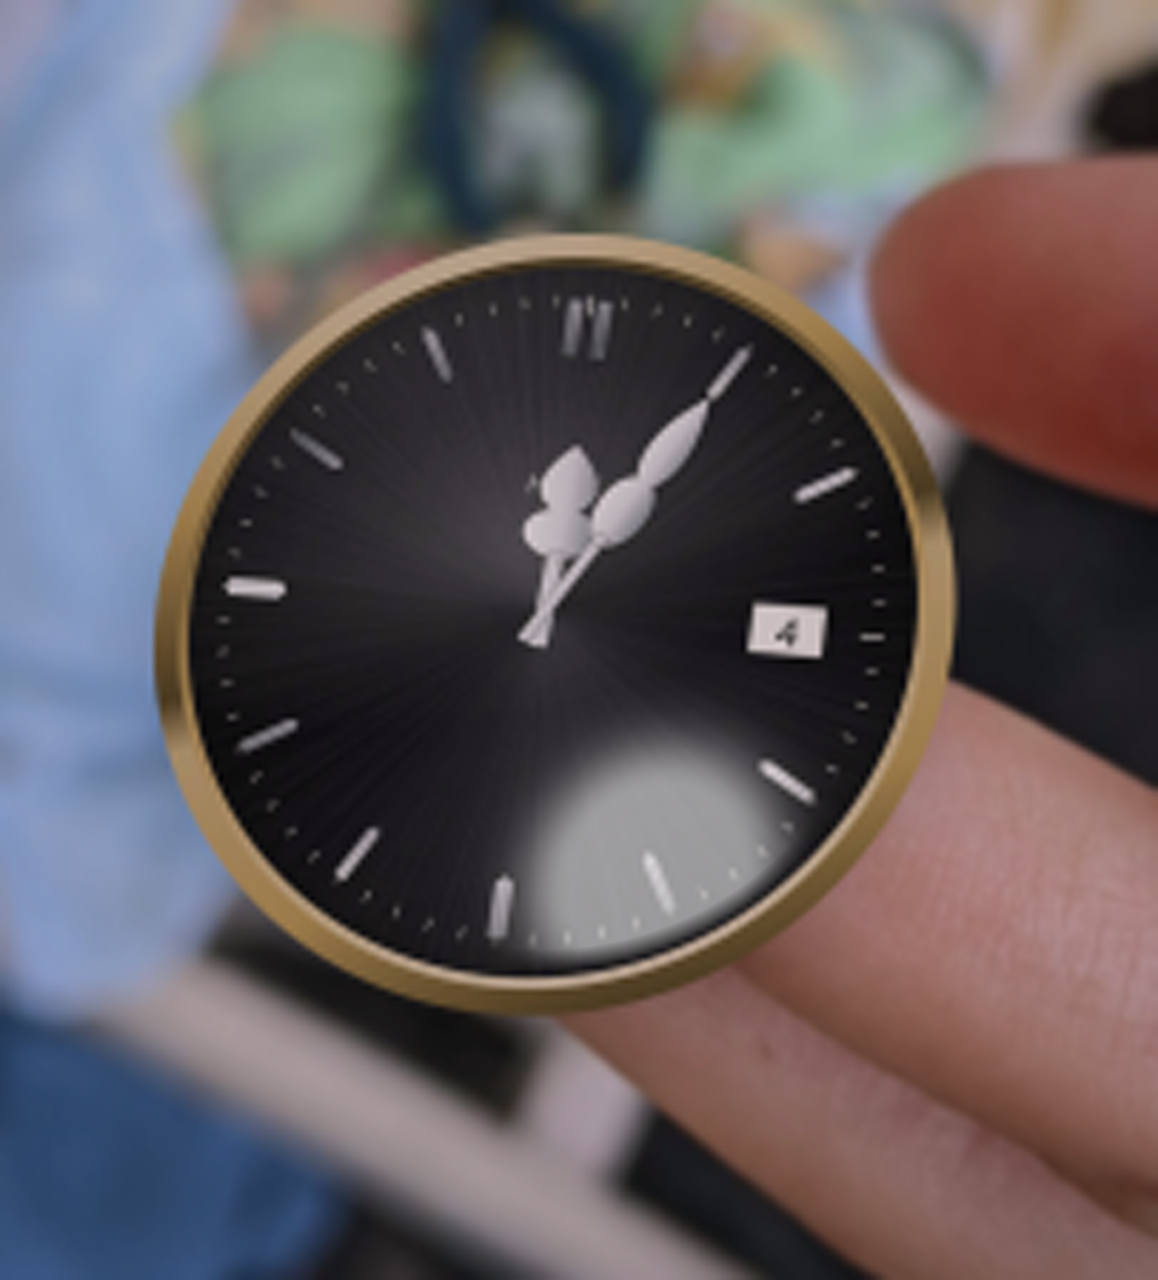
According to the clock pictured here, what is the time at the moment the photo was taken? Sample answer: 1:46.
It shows 12:05
